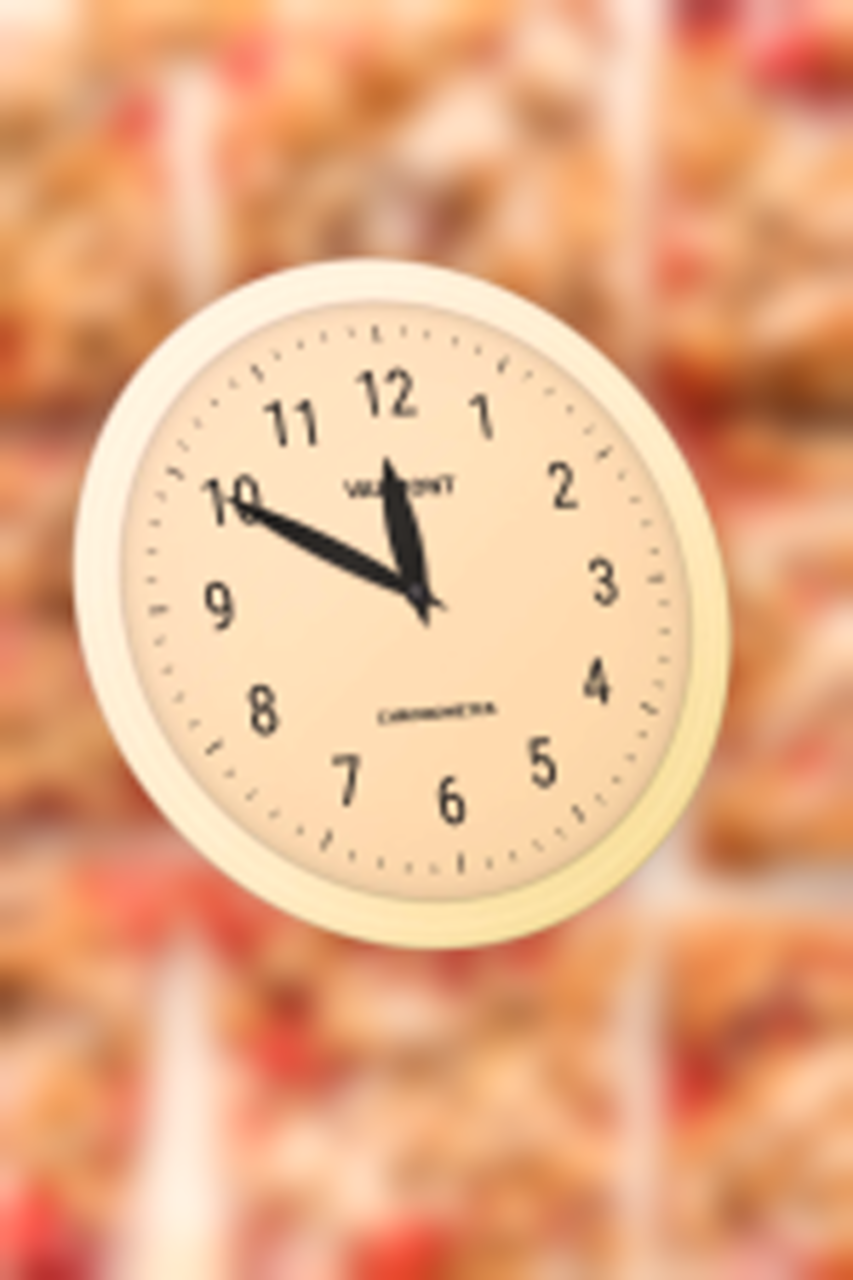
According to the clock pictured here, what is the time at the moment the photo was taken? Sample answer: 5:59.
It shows 11:50
